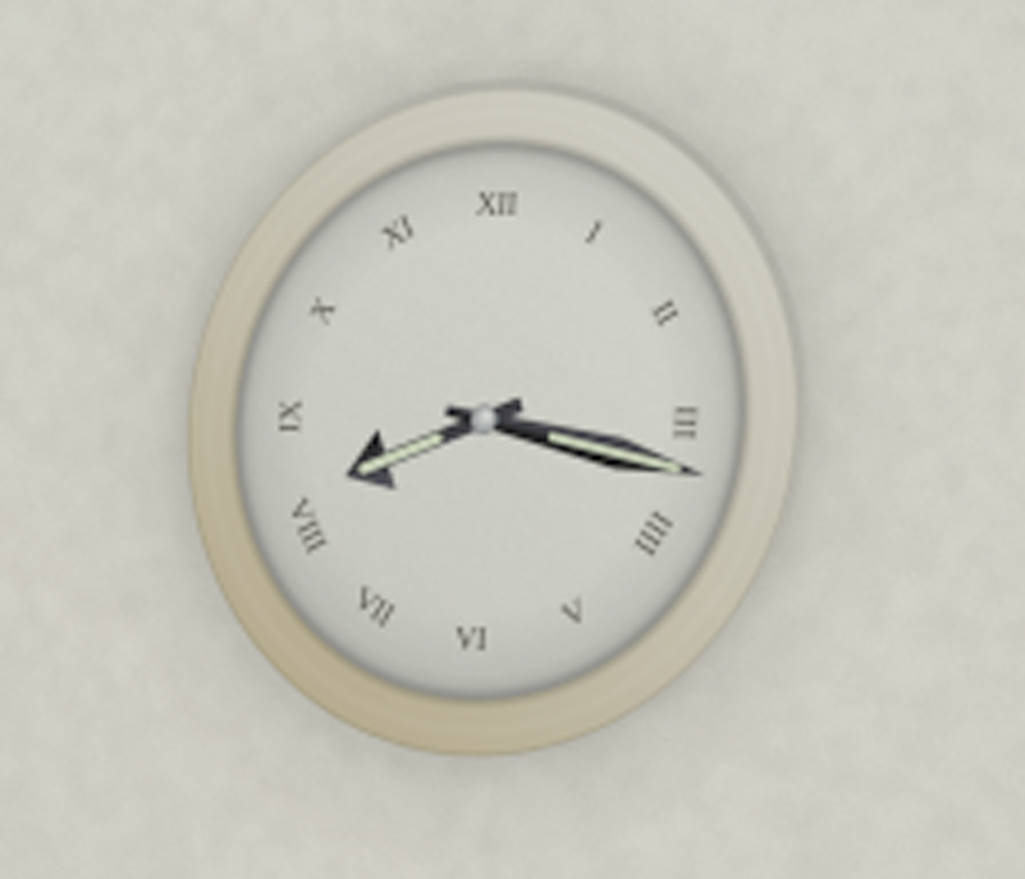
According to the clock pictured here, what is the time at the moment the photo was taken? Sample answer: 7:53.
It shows 8:17
